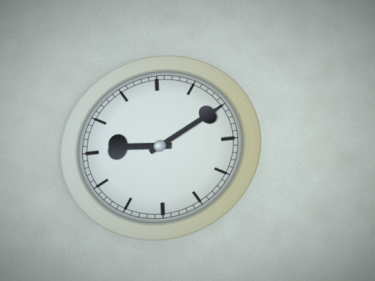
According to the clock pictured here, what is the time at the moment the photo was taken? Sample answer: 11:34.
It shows 9:10
